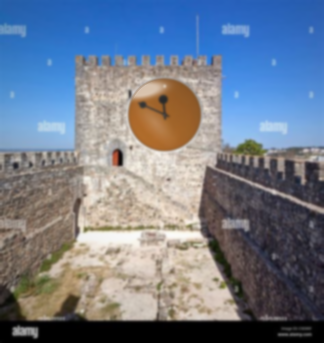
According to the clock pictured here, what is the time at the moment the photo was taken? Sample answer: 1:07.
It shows 11:49
